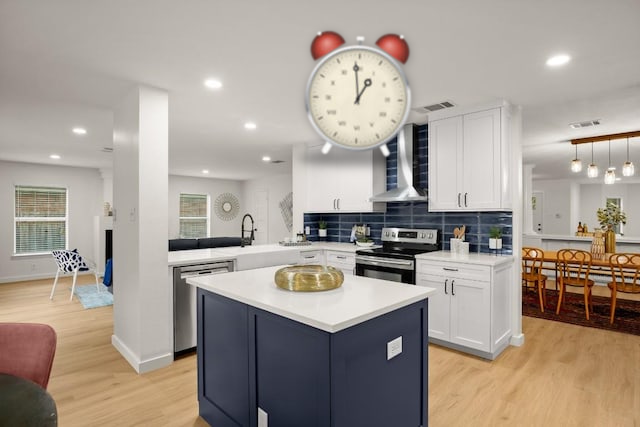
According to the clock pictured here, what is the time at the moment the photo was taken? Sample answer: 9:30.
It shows 12:59
